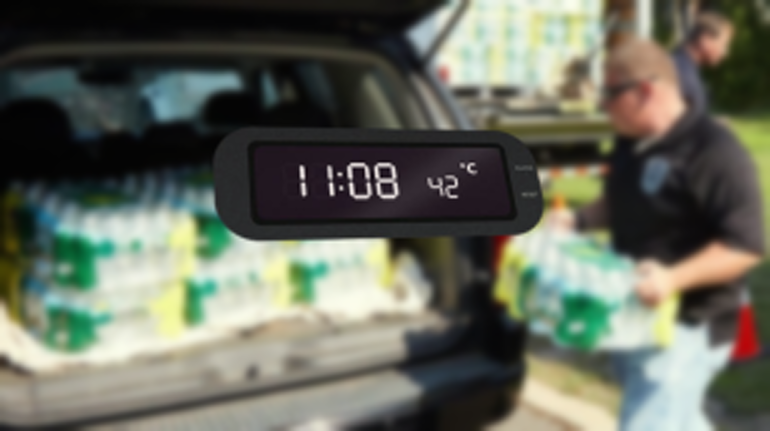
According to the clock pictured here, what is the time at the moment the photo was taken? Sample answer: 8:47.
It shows 11:08
